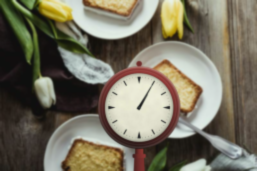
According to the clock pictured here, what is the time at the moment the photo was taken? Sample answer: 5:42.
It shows 1:05
